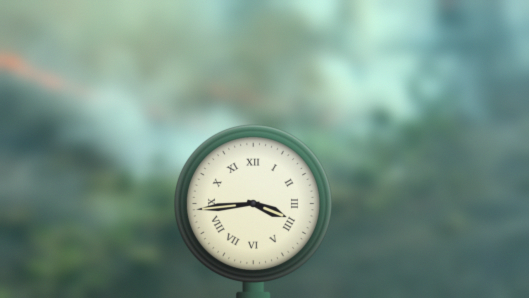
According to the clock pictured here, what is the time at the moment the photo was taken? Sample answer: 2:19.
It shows 3:44
